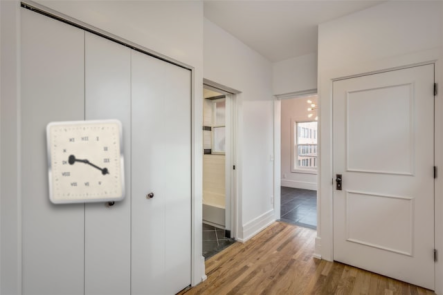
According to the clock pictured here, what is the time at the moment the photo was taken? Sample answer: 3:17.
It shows 9:20
